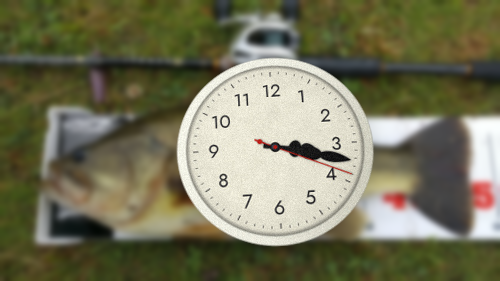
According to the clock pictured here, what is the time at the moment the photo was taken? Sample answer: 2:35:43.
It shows 3:17:19
